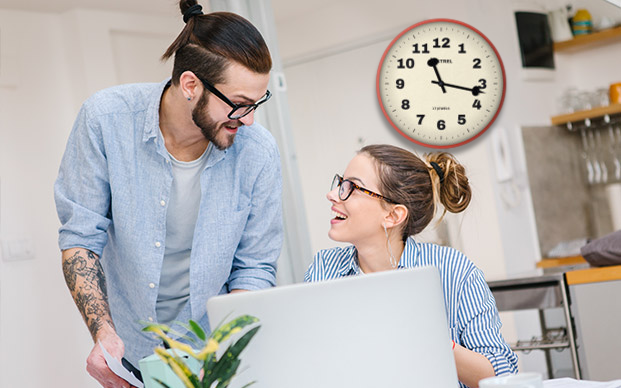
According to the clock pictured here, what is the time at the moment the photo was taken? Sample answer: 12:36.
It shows 11:17
